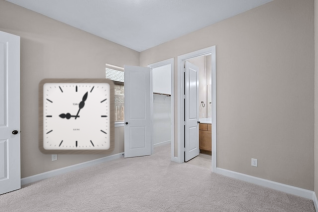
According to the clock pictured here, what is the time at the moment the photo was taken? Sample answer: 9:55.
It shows 9:04
